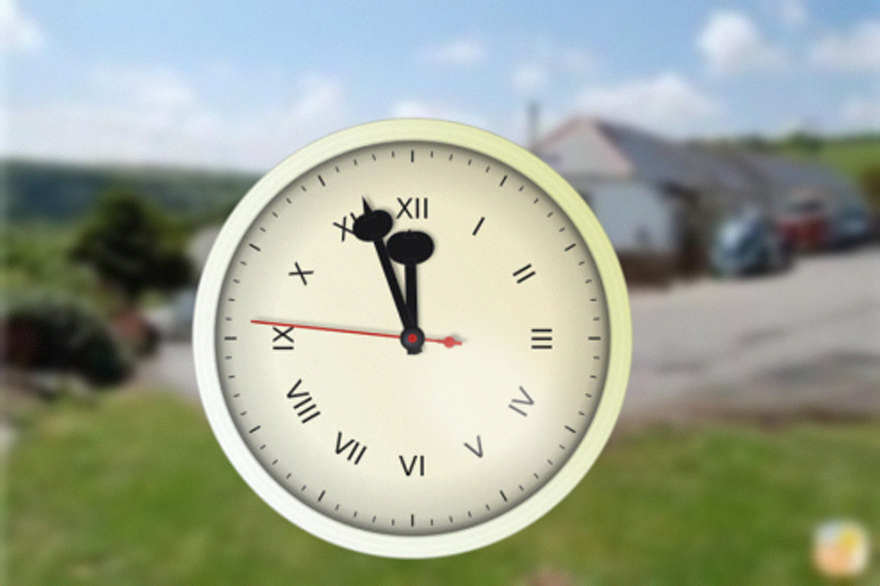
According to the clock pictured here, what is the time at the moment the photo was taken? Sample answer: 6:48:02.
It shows 11:56:46
